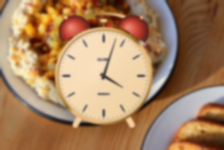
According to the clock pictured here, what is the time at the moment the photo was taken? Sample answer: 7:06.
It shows 4:03
